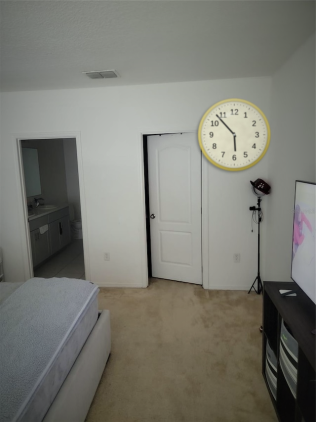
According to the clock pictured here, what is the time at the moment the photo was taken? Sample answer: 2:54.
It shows 5:53
